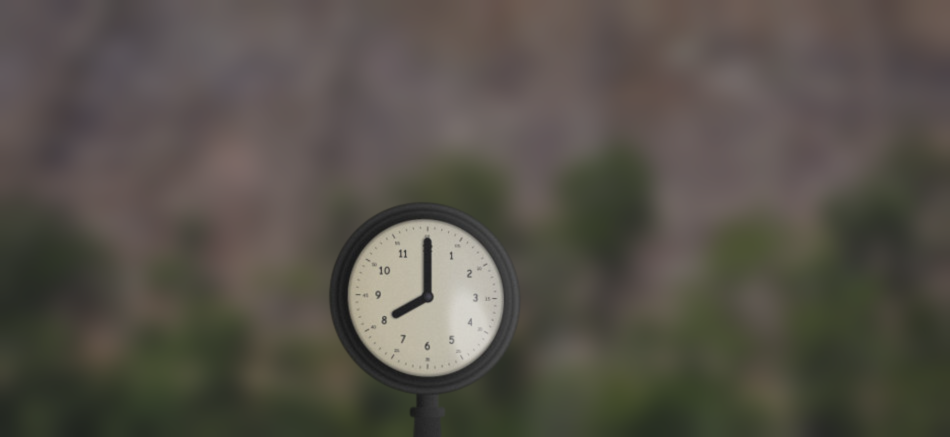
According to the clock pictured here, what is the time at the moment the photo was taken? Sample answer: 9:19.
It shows 8:00
